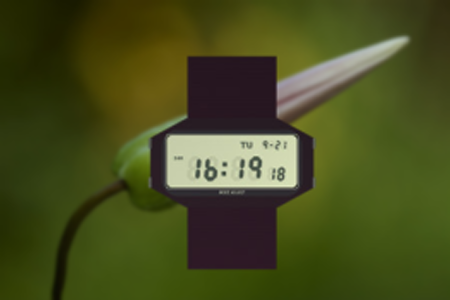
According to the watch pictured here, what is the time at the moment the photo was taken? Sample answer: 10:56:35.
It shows 16:19:18
